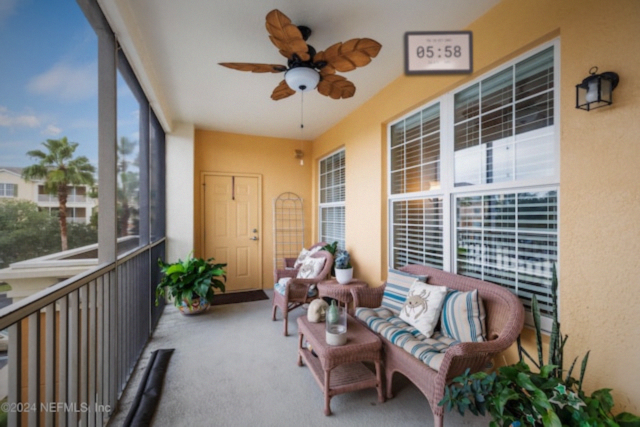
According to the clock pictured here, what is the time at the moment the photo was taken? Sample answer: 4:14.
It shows 5:58
